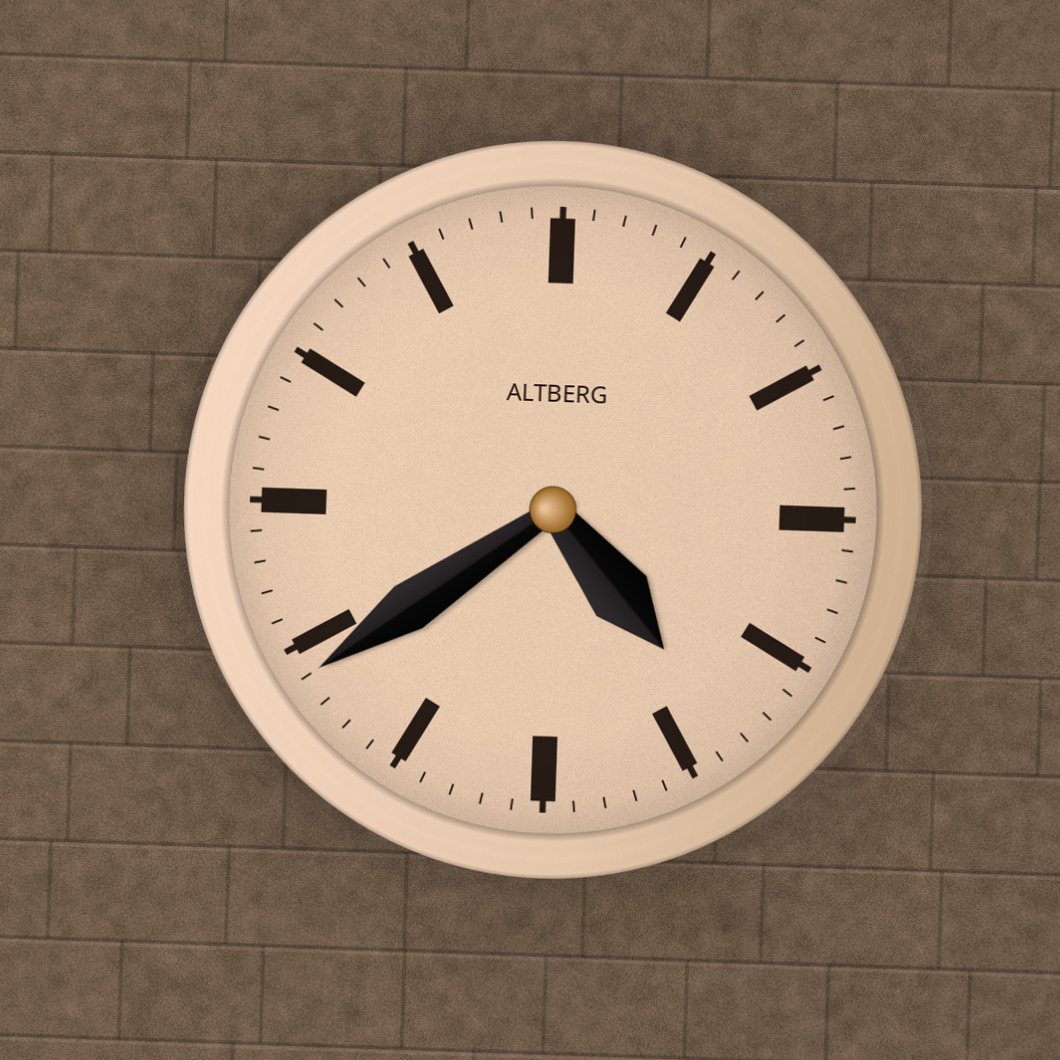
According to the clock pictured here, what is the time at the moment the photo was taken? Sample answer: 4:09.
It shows 4:39
